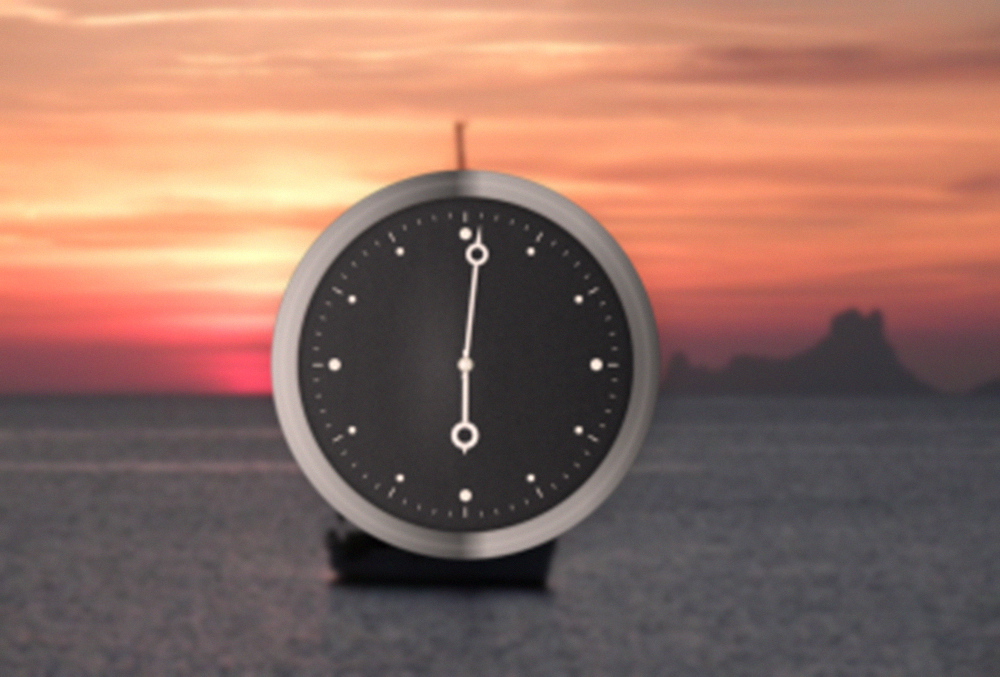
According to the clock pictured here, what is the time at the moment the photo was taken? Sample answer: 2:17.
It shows 6:01
